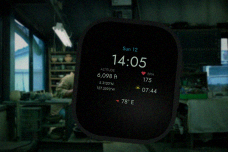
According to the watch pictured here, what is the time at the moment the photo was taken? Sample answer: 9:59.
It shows 14:05
